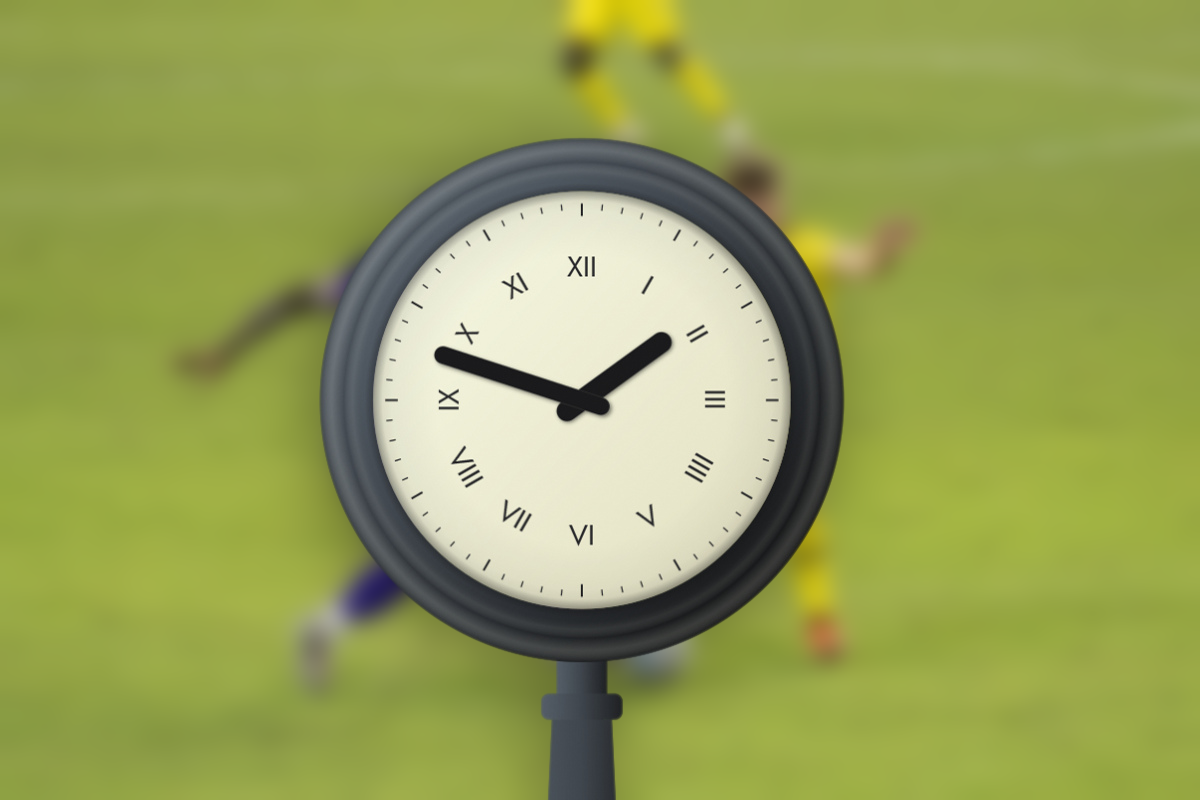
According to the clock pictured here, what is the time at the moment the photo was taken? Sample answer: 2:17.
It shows 1:48
